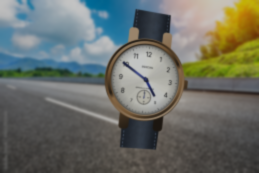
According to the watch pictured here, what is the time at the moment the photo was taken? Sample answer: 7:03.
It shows 4:50
